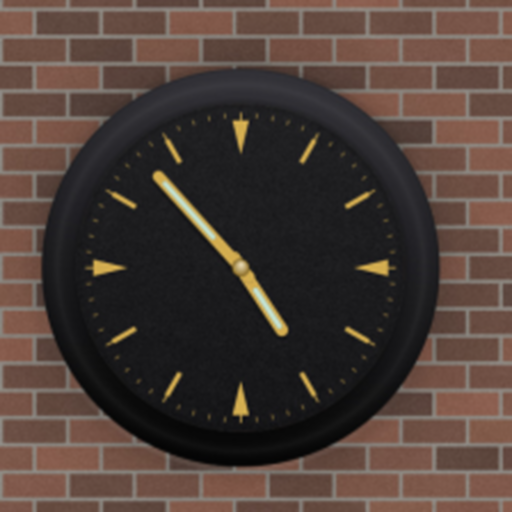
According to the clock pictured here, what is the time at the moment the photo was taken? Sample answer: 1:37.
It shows 4:53
